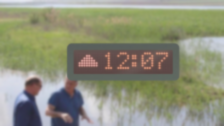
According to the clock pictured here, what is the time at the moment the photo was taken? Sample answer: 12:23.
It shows 12:07
